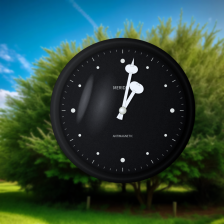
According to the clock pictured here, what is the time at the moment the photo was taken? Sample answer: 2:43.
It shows 1:02
